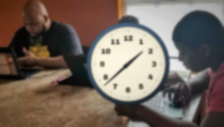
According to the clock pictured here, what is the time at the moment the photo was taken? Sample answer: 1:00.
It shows 1:38
